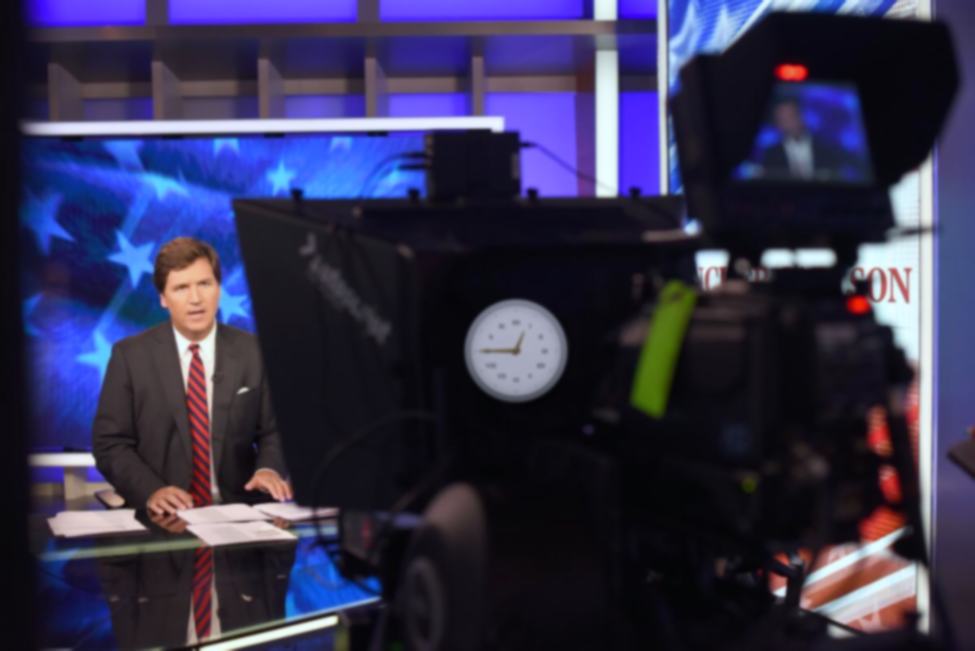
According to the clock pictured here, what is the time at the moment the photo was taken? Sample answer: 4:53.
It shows 12:45
